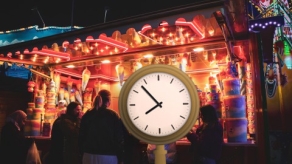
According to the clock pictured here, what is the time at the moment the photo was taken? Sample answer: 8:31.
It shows 7:53
